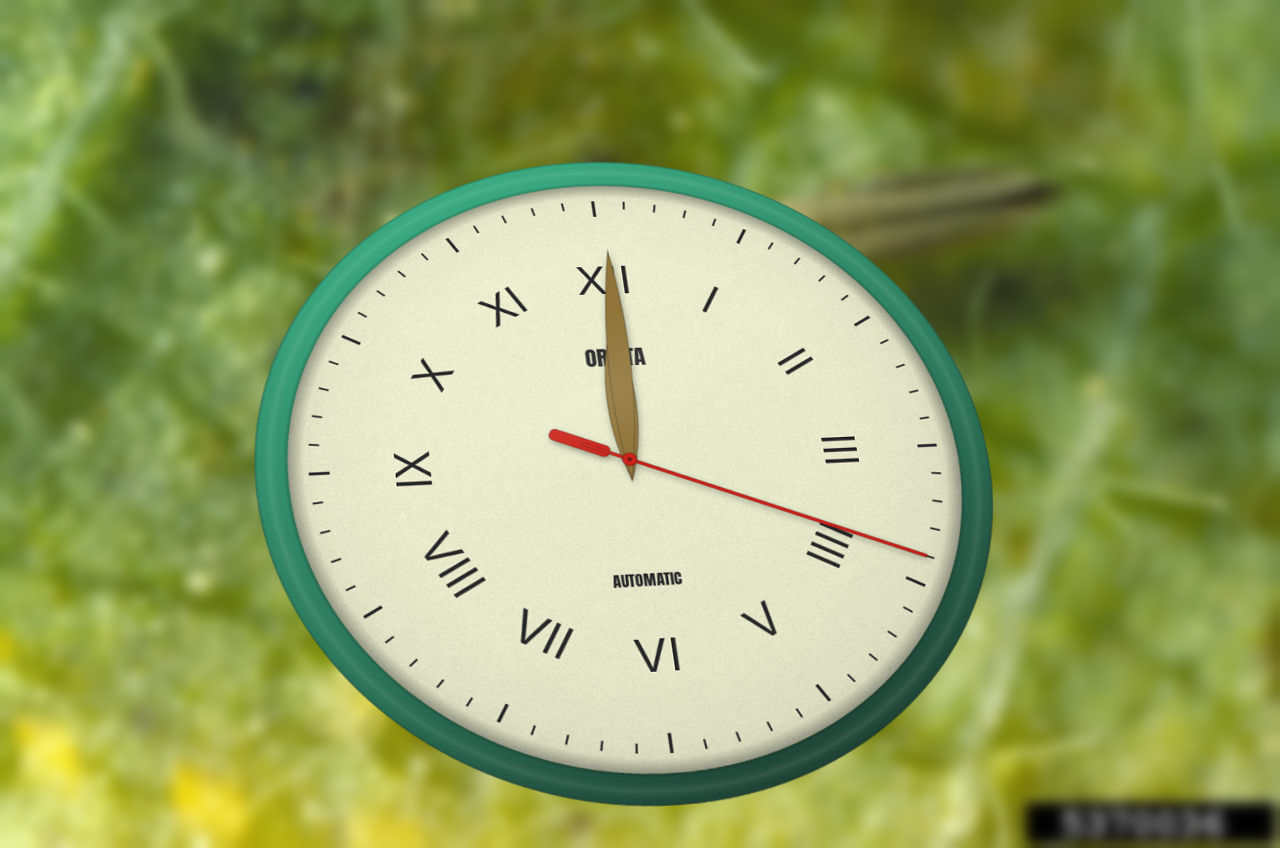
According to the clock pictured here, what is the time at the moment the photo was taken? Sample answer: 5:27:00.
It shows 12:00:19
